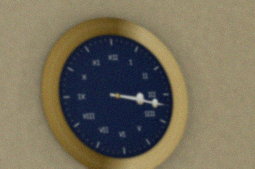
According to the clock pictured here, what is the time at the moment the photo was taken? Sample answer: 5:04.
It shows 3:17
